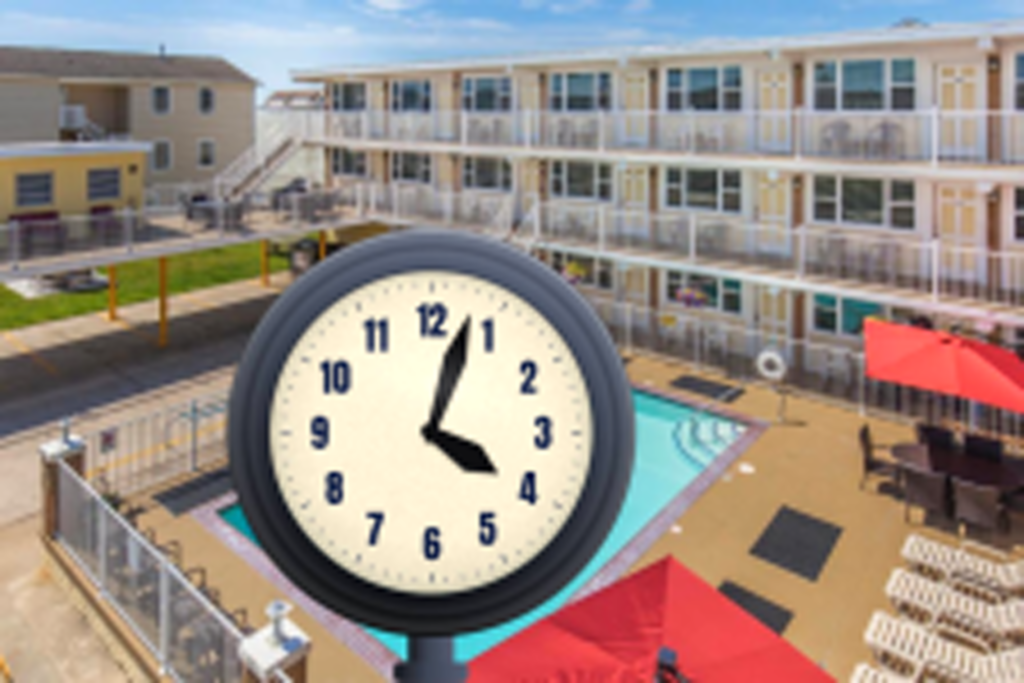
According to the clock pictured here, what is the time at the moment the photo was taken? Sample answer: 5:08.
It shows 4:03
